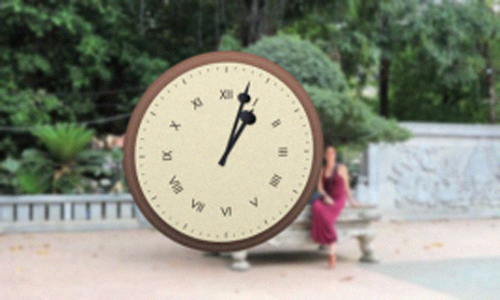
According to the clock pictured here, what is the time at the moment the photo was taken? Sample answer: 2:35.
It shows 1:03
